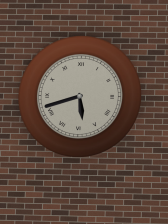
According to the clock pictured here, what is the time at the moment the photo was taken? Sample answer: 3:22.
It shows 5:42
